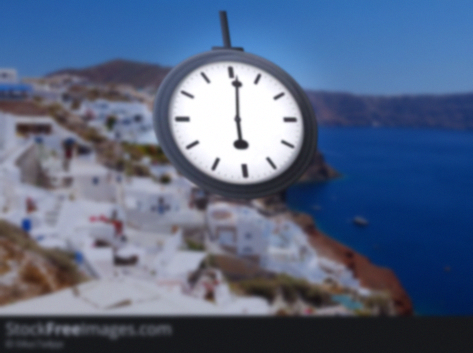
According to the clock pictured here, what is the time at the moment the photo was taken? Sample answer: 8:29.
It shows 6:01
